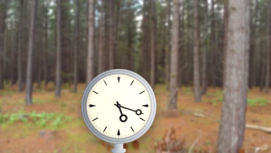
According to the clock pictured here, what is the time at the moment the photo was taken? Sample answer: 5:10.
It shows 5:18
